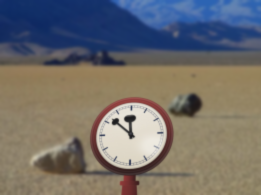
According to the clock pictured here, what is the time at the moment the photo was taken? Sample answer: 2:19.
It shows 11:52
